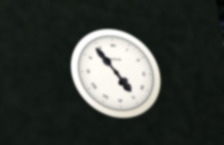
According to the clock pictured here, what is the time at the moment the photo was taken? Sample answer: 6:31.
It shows 4:54
